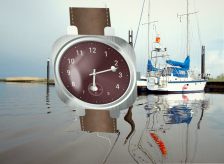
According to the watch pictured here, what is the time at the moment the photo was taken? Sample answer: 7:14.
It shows 6:12
